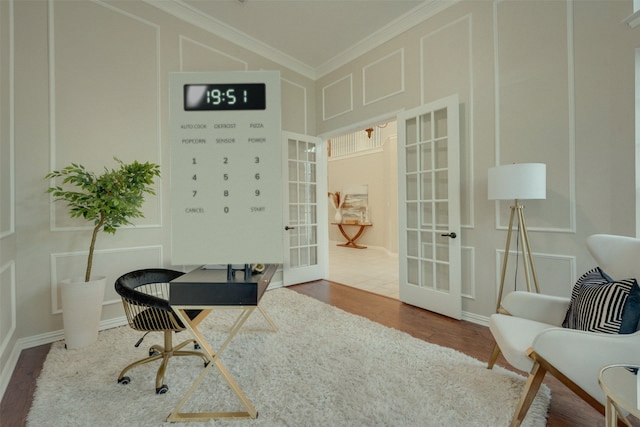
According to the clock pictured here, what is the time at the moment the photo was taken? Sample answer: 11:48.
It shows 19:51
